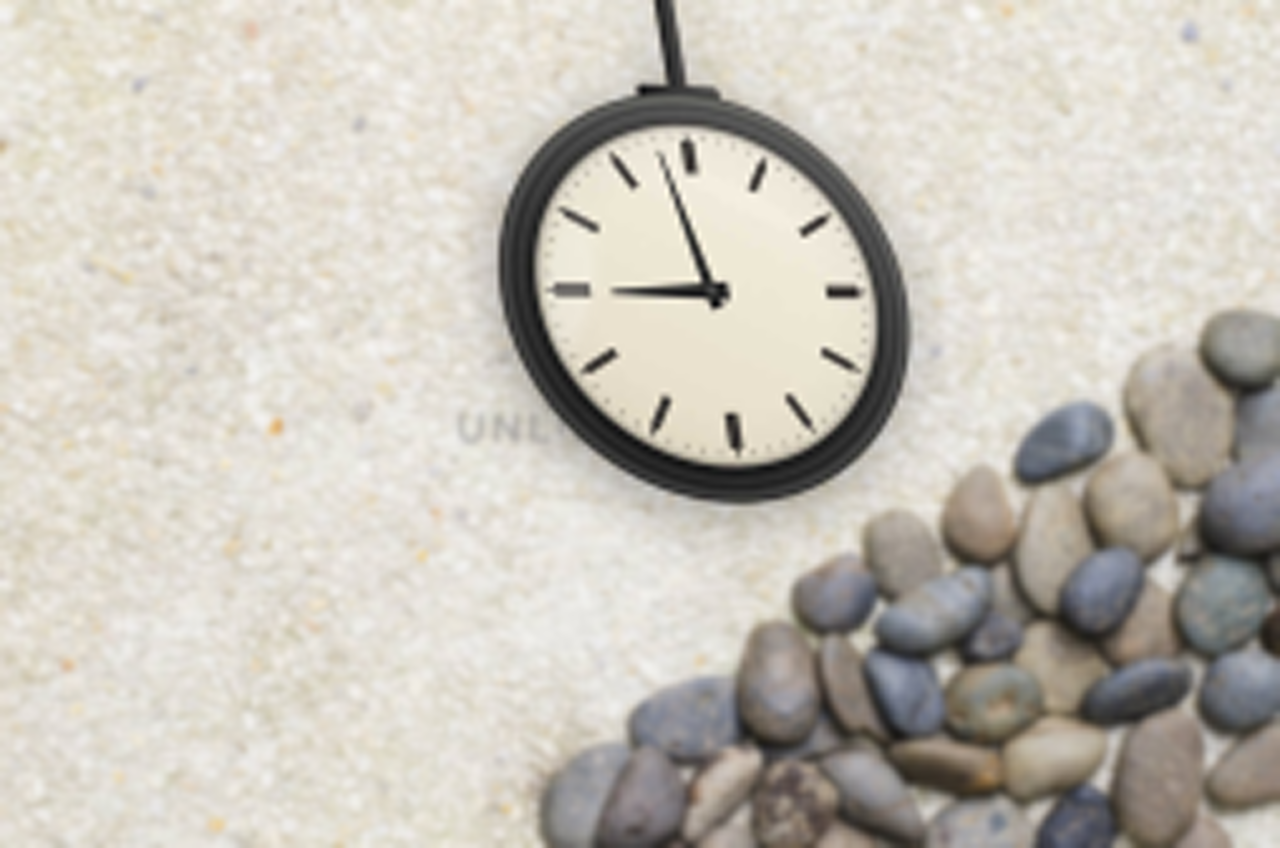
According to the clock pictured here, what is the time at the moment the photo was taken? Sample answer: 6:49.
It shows 8:58
